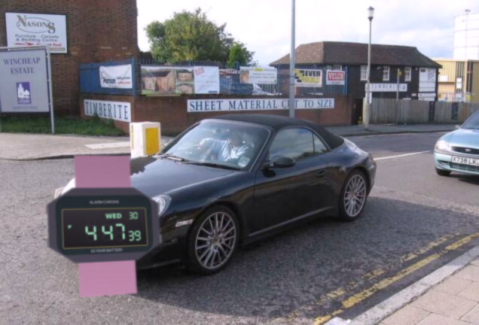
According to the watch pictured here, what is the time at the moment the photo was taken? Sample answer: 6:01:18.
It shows 4:47:39
